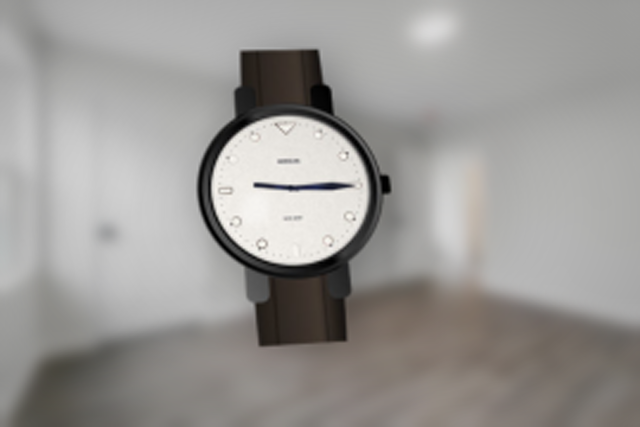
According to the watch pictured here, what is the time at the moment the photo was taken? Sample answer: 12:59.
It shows 9:15
